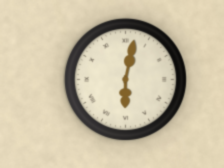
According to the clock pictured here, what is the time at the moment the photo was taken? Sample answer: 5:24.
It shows 6:02
